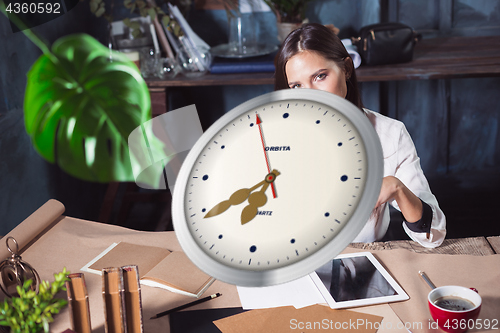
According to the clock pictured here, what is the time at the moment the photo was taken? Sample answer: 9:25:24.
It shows 6:38:56
